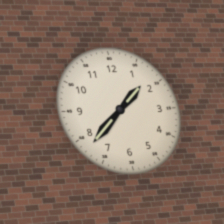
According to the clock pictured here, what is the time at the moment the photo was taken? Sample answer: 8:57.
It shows 1:38
